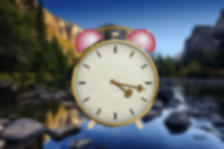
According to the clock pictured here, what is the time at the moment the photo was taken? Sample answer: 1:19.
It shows 4:17
